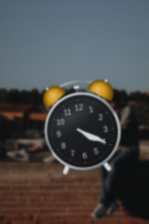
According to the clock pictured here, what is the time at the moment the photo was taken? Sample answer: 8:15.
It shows 4:20
